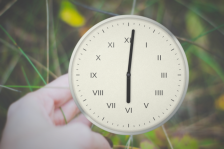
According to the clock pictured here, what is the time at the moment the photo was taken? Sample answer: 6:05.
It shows 6:01
